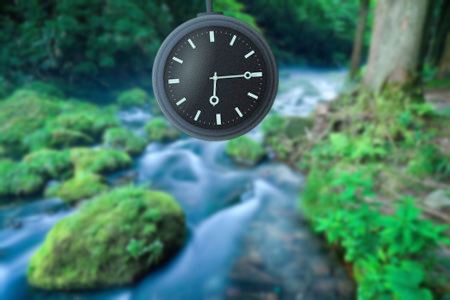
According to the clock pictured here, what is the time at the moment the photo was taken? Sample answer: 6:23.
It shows 6:15
